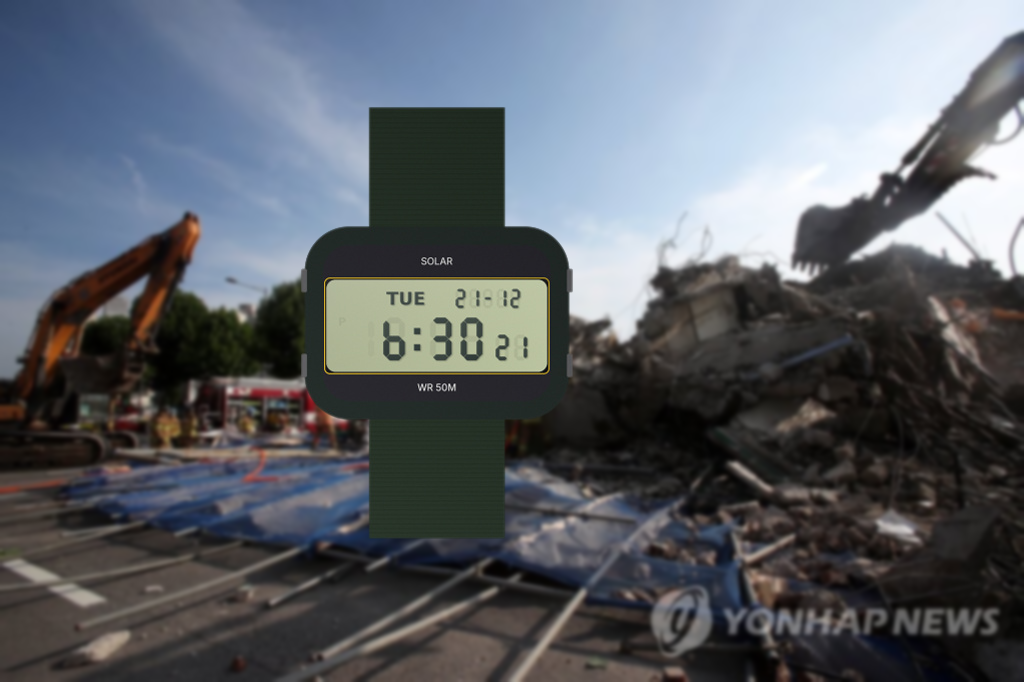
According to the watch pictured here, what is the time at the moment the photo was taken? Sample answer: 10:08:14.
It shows 6:30:21
